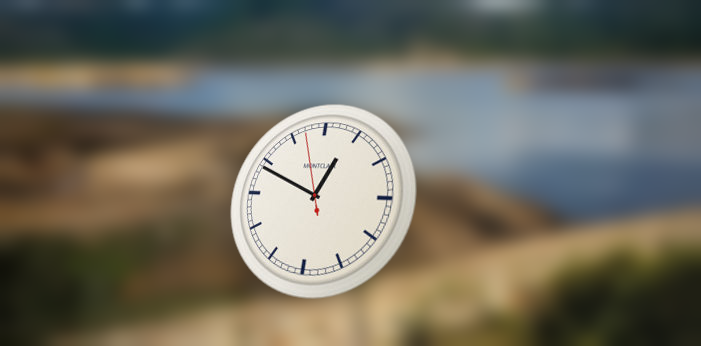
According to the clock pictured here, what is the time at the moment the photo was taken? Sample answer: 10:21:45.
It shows 12:48:57
